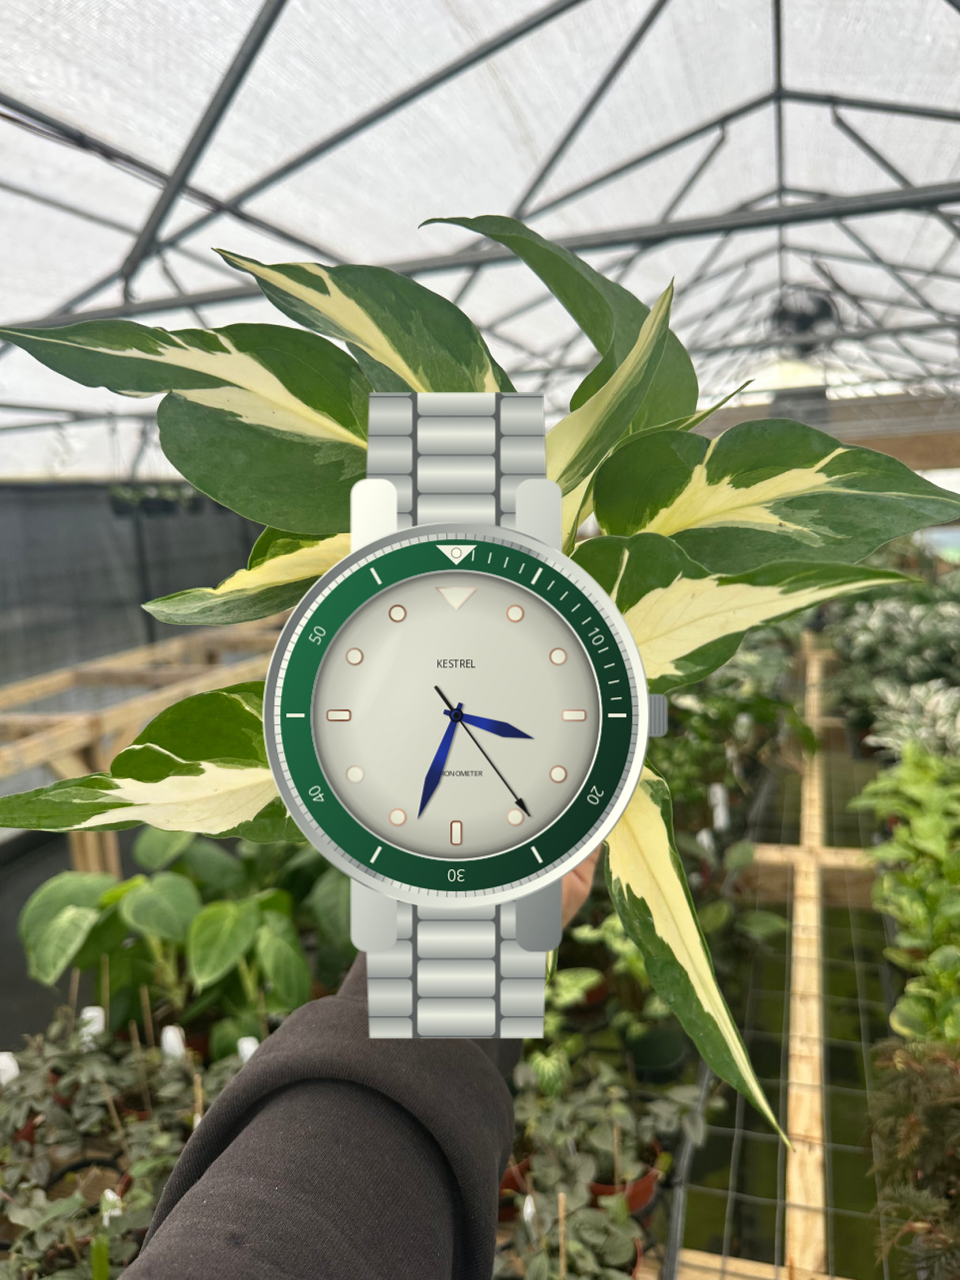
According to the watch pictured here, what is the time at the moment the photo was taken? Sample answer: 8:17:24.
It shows 3:33:24
